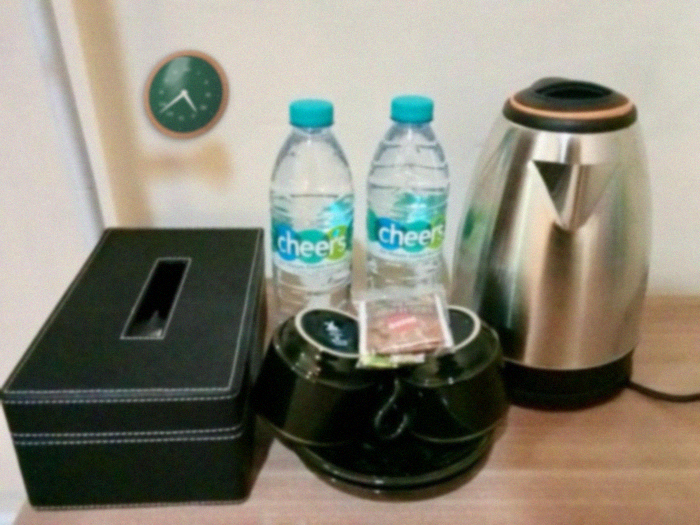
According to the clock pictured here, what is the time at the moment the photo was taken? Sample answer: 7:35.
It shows 4:38
